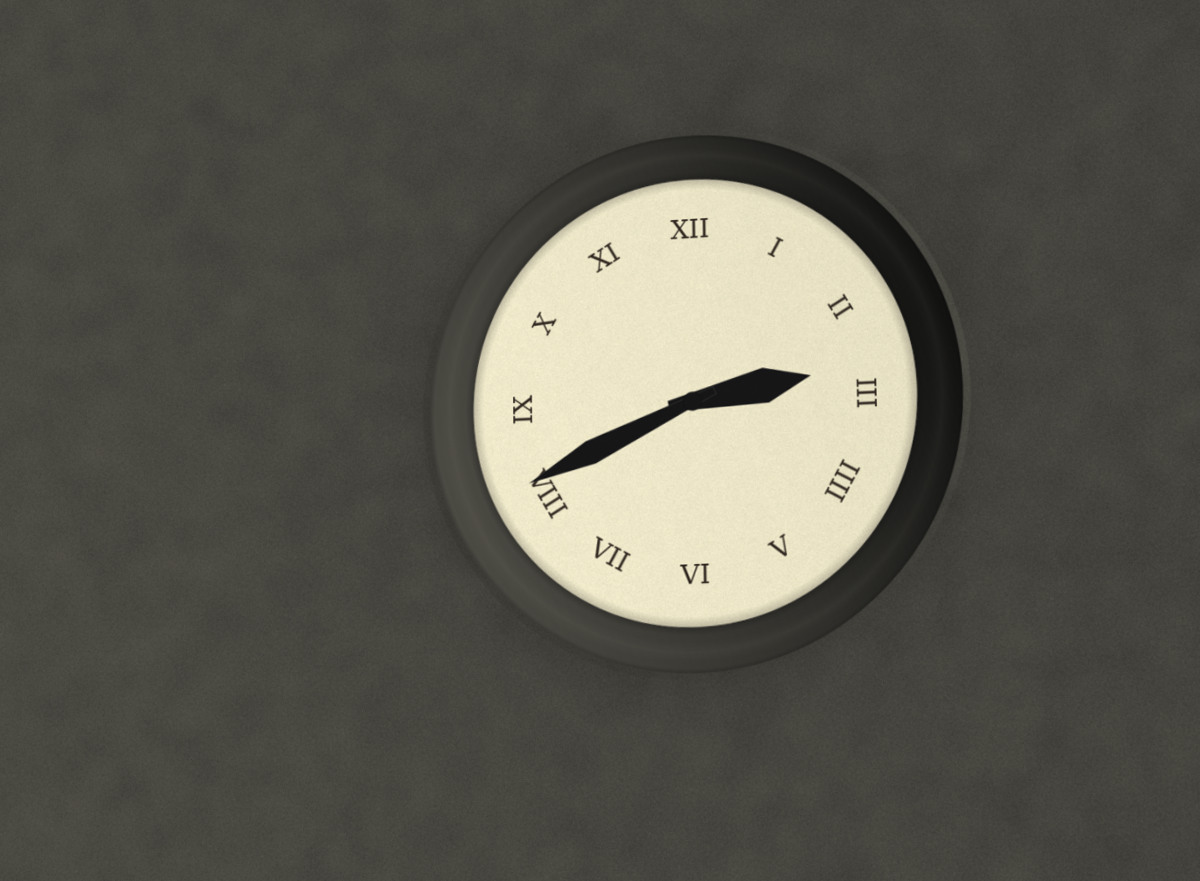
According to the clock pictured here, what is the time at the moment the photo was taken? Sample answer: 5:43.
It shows 2:41
